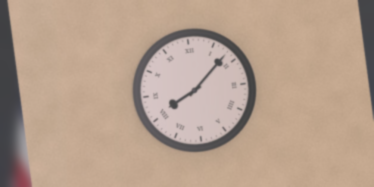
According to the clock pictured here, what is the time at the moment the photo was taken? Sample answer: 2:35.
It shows 8:08
